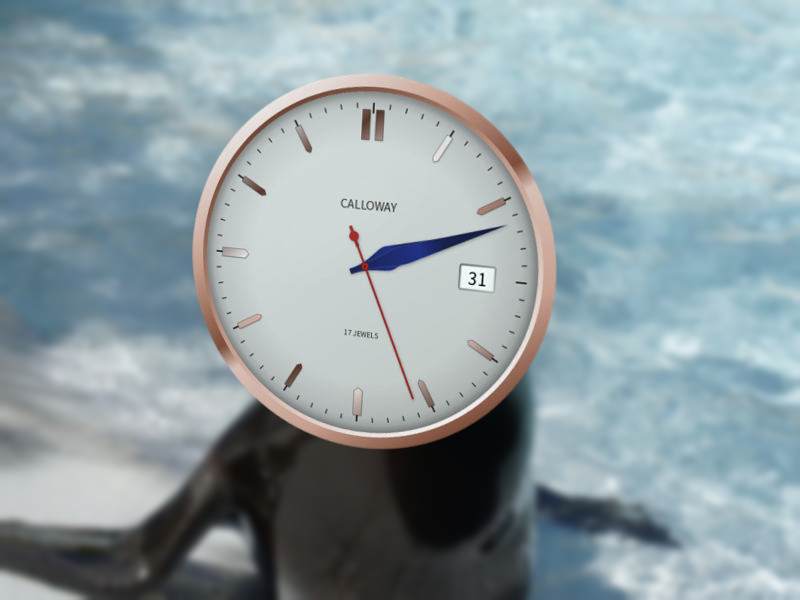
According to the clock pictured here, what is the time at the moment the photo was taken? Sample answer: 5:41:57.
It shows 2:11:26
